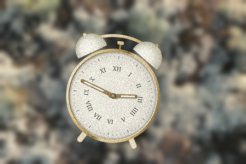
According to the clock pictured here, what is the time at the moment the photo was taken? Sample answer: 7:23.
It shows 2:48
